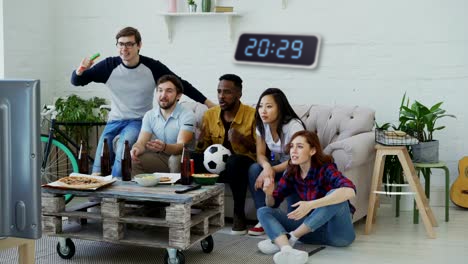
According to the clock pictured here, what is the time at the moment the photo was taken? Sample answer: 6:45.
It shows 20:29
